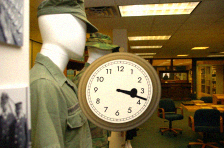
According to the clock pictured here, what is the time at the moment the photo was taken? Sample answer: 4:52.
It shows 3:18
